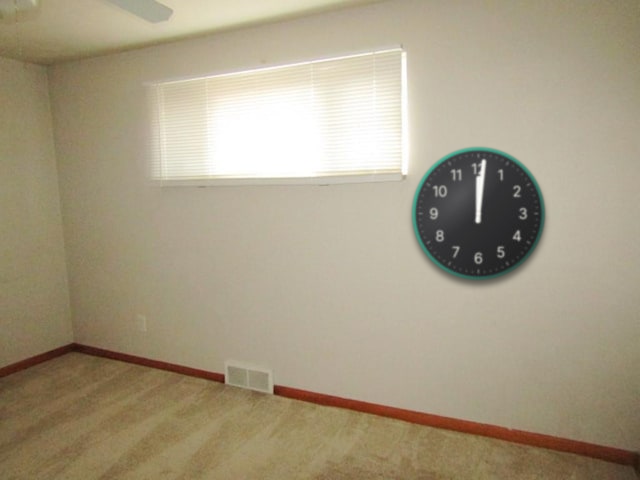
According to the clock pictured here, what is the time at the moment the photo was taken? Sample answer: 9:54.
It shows 12:01
